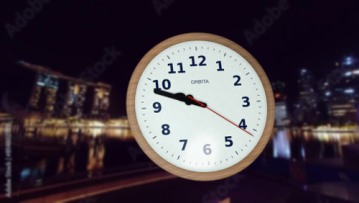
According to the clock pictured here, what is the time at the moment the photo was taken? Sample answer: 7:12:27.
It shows 9:48:21
